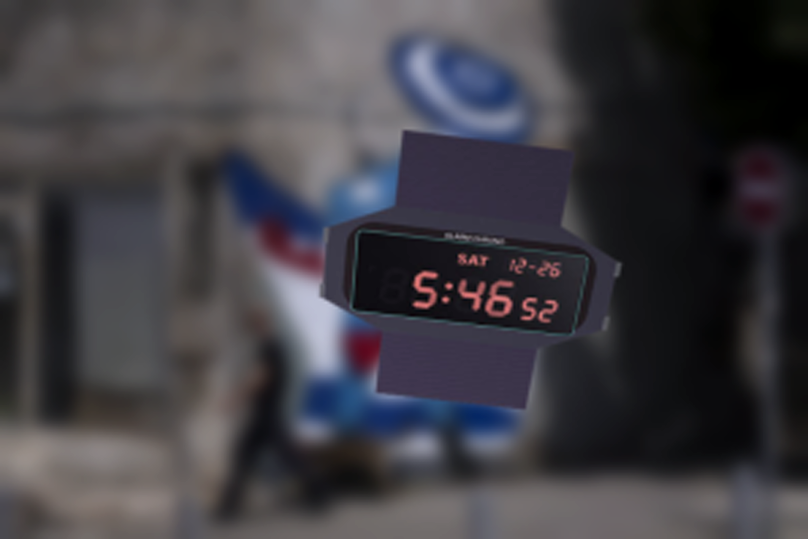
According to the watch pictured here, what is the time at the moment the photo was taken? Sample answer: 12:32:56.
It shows 5:46:52
